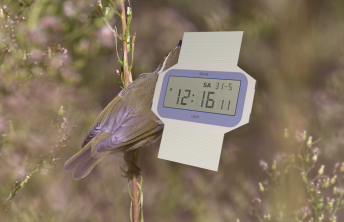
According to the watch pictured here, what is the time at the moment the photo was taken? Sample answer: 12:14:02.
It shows 12:16:11
